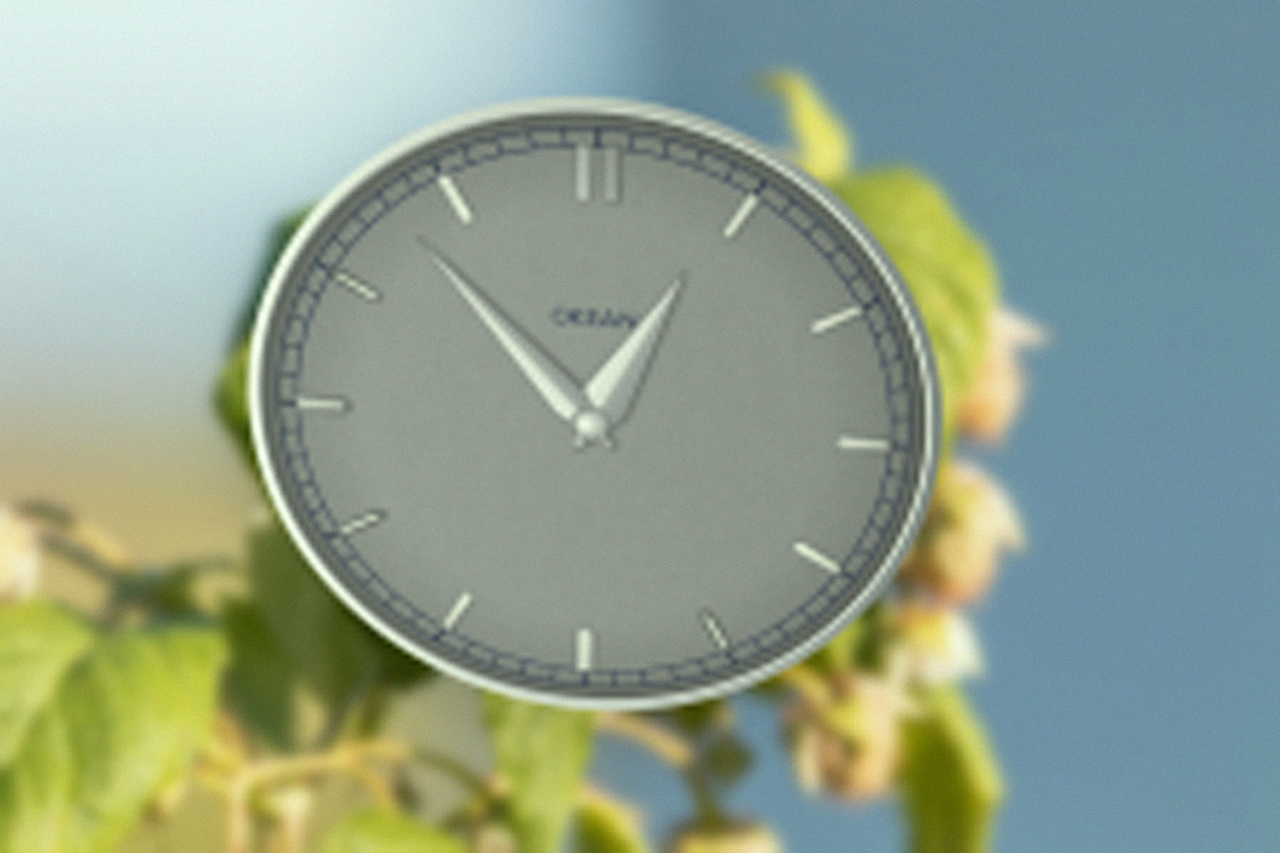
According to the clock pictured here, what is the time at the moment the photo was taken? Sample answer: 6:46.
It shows 12:53
